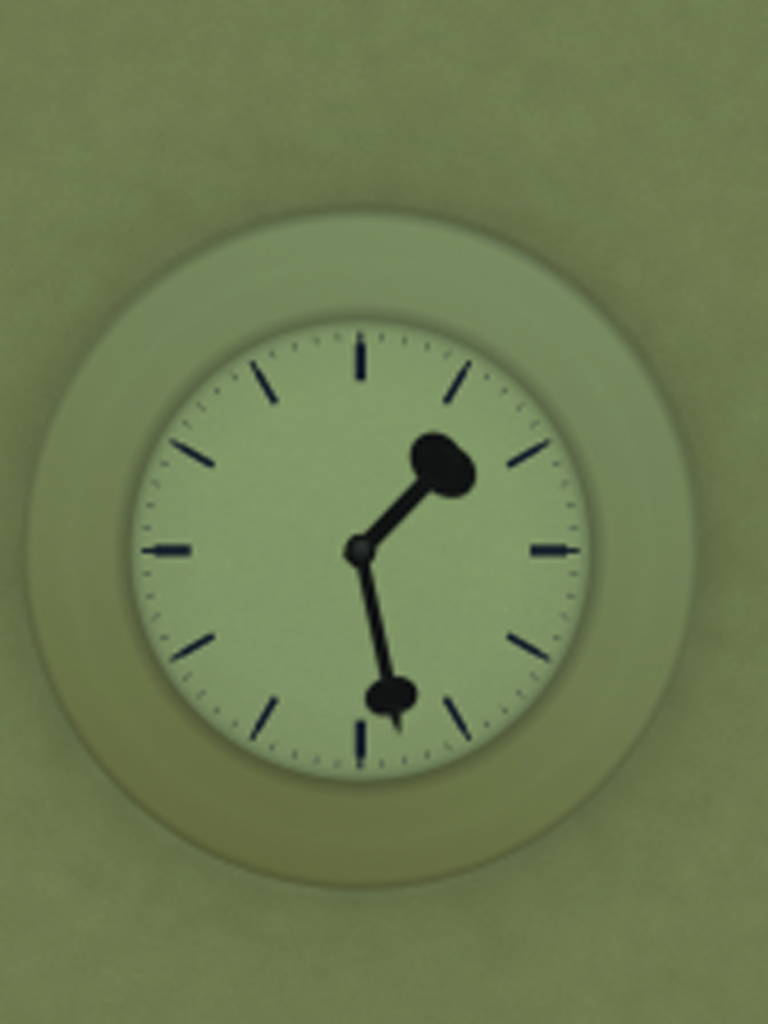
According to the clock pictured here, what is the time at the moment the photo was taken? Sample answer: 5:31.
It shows 1:28
